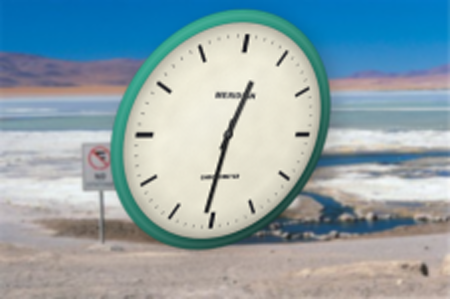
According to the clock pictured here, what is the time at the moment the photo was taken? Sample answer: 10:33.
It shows 12:31
